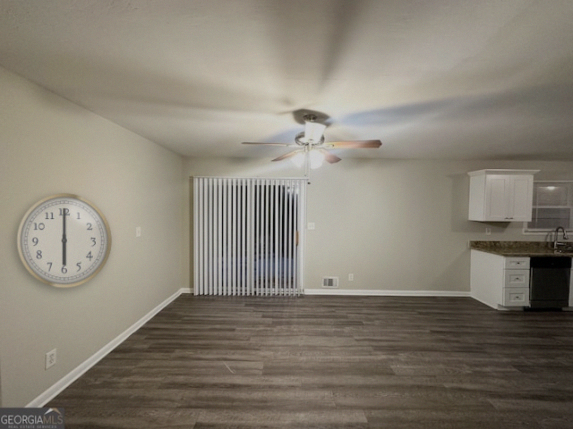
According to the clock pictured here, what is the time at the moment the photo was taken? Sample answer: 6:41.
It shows 6:00
